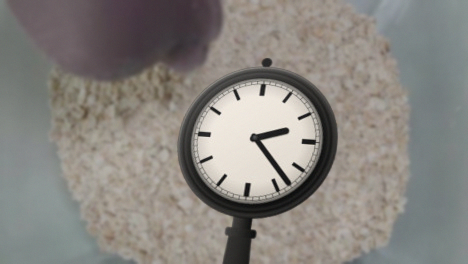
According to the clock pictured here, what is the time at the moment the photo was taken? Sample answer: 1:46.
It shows 2:23
